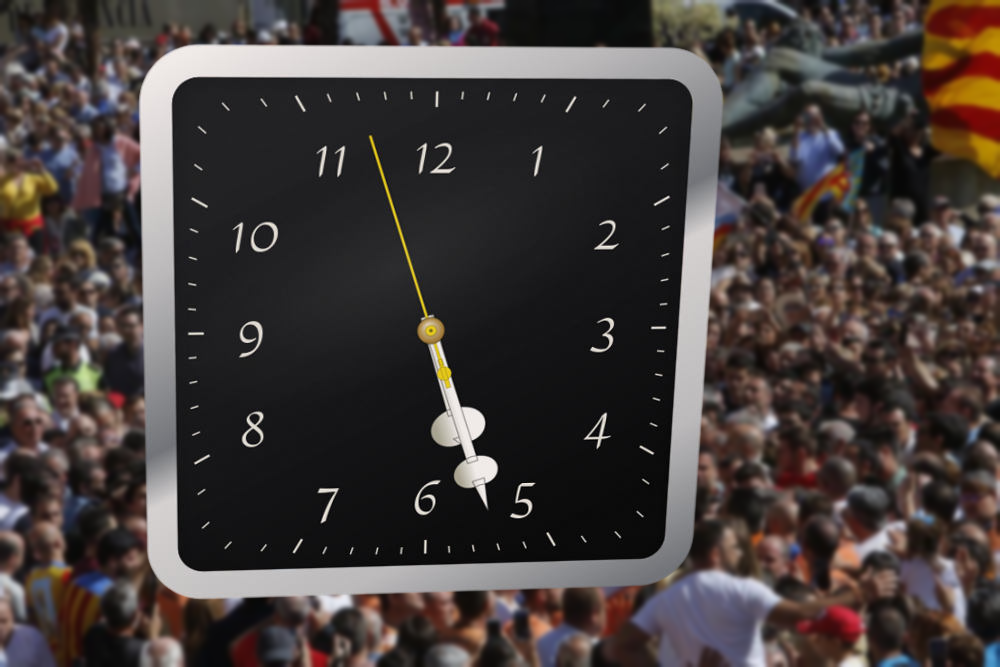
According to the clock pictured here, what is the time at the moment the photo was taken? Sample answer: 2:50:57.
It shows 5:26:57
